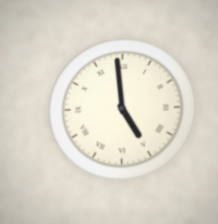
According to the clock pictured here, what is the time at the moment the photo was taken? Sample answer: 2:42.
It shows 4:59
